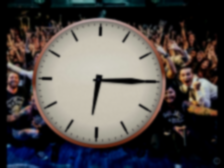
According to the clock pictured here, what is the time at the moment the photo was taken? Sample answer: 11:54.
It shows 6:15
